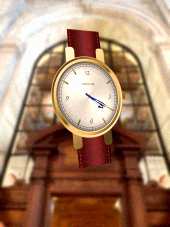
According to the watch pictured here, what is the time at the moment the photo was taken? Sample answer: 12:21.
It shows 4:20
